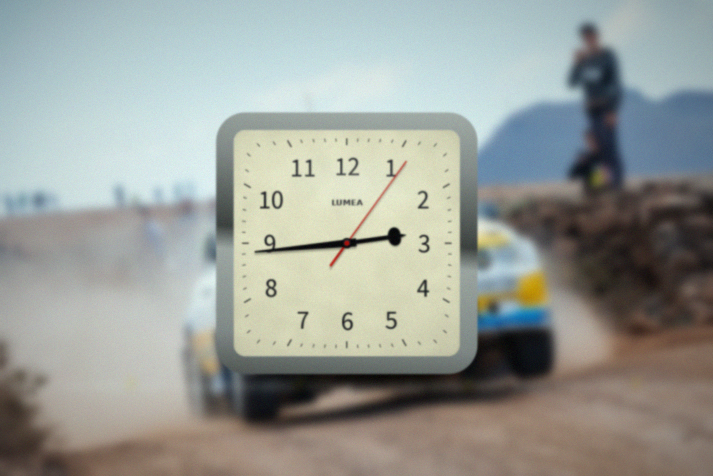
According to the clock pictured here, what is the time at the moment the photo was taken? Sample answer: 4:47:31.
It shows 2:44:06
